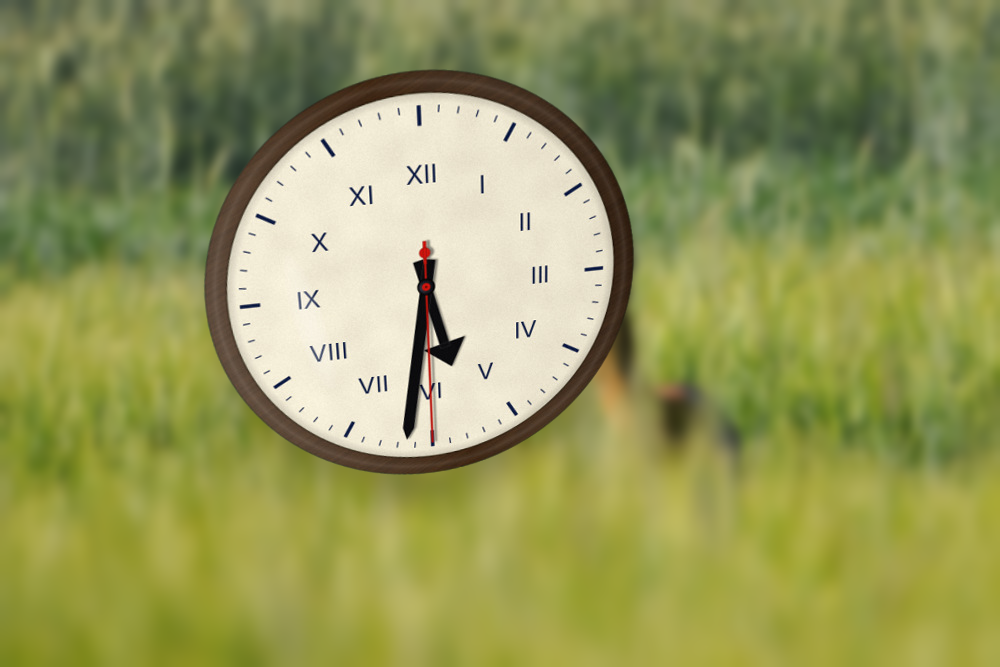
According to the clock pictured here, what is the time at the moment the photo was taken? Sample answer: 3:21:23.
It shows 5:31:30
